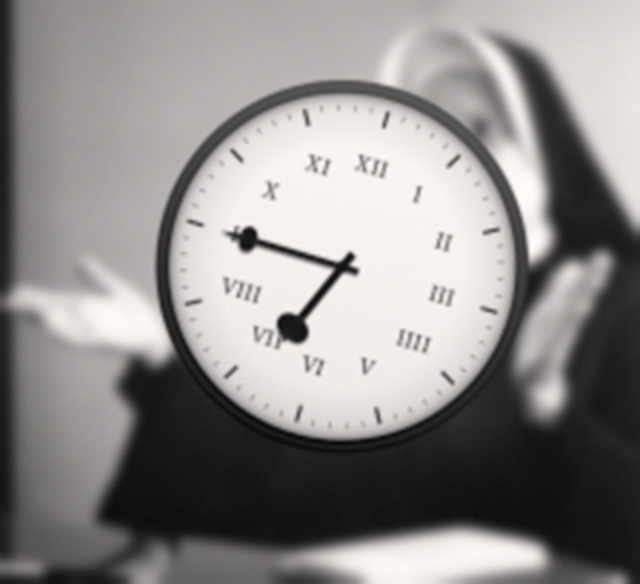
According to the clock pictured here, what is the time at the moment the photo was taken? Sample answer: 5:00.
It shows 6:45
